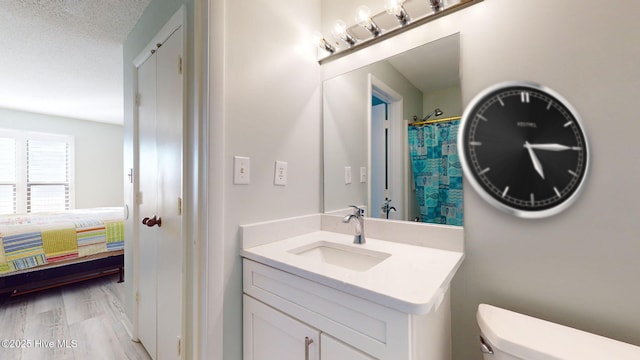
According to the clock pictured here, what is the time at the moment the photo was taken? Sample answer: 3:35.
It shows 5:15
